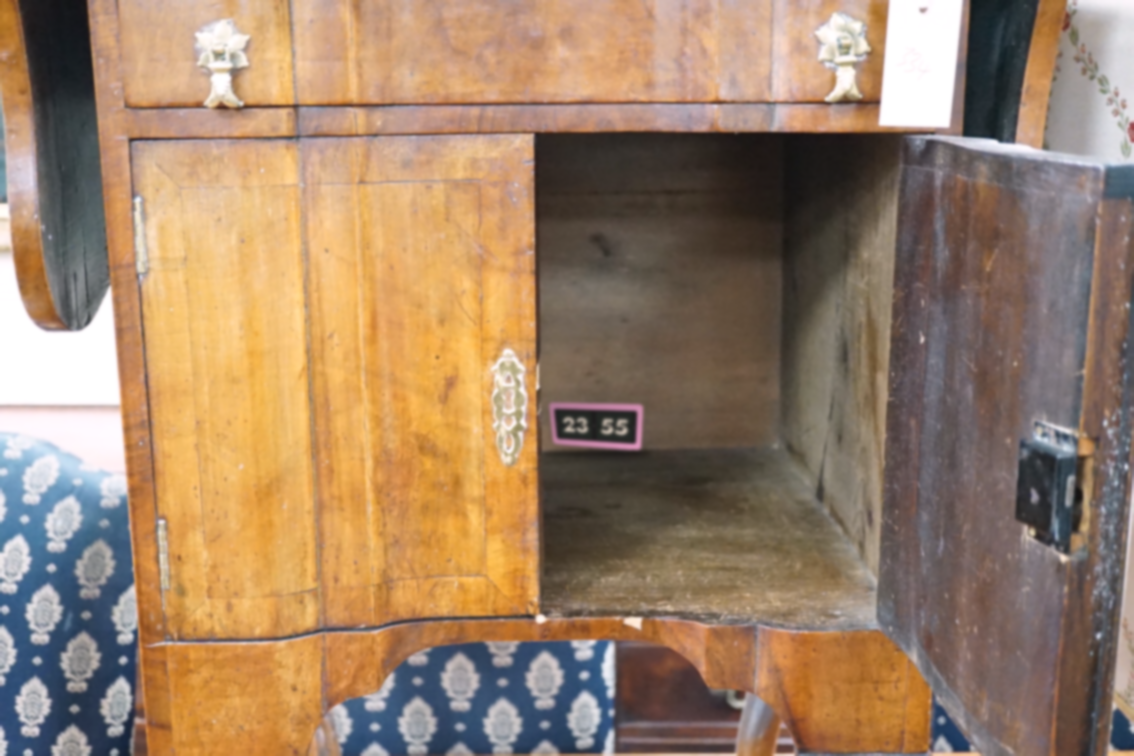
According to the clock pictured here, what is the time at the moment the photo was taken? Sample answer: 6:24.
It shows 23:55
